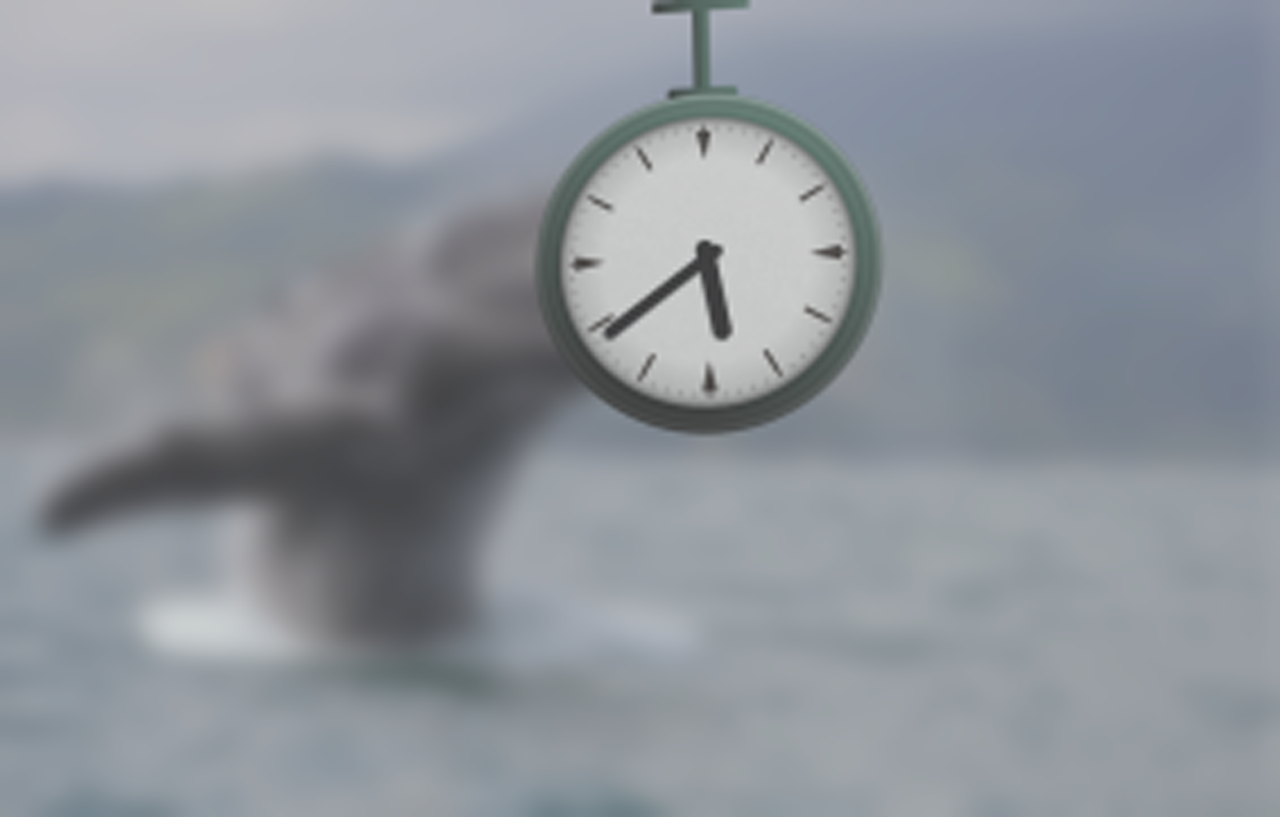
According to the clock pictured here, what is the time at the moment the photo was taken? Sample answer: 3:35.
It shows 5:39
